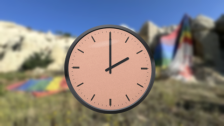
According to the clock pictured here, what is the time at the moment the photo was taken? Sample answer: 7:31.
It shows 2:00
